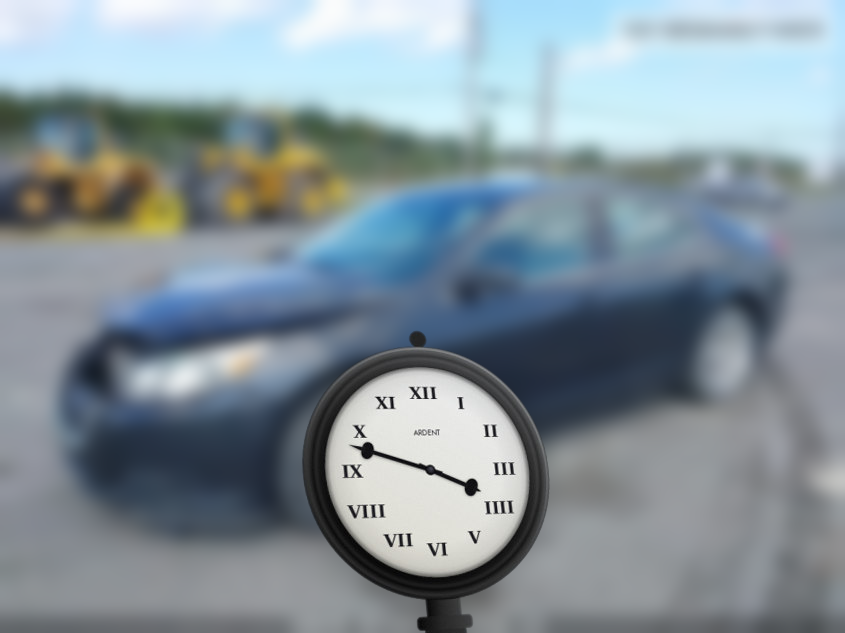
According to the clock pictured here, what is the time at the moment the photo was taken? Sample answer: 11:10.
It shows 3:48
